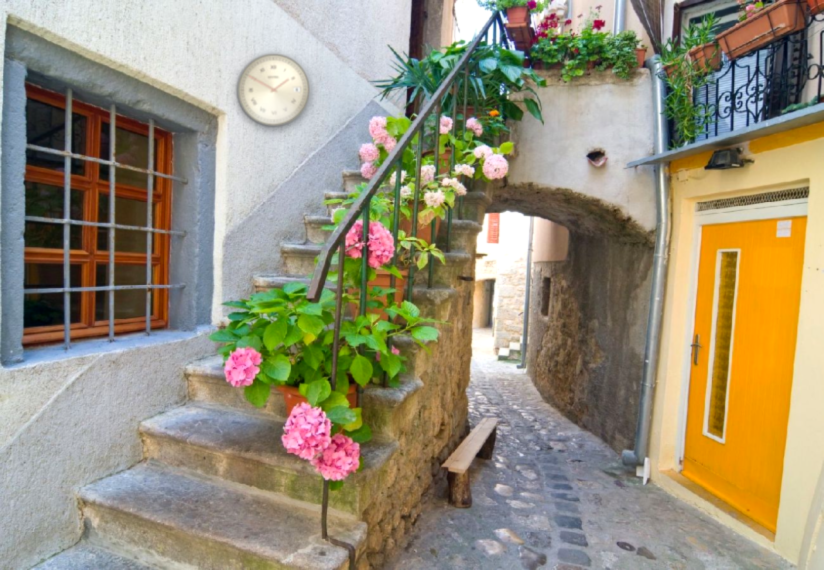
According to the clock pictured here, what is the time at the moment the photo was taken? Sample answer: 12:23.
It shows 1:50
